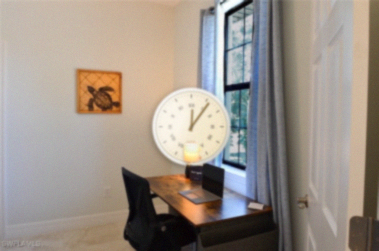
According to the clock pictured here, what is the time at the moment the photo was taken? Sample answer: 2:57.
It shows 12:06
